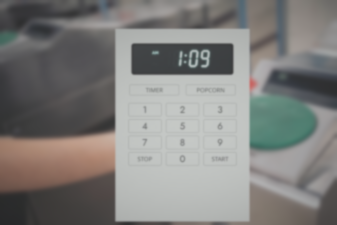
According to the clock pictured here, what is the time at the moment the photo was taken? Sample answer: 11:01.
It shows 1:09
